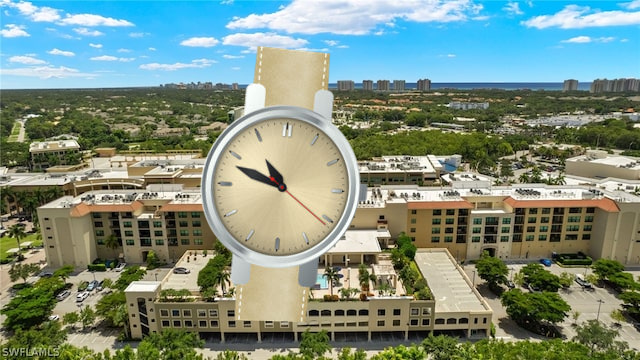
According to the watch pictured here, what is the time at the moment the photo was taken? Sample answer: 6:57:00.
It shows 10:48:21
